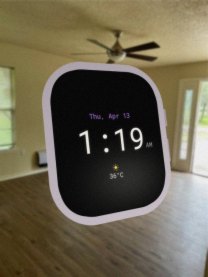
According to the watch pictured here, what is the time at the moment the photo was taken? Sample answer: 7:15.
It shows 1:19
